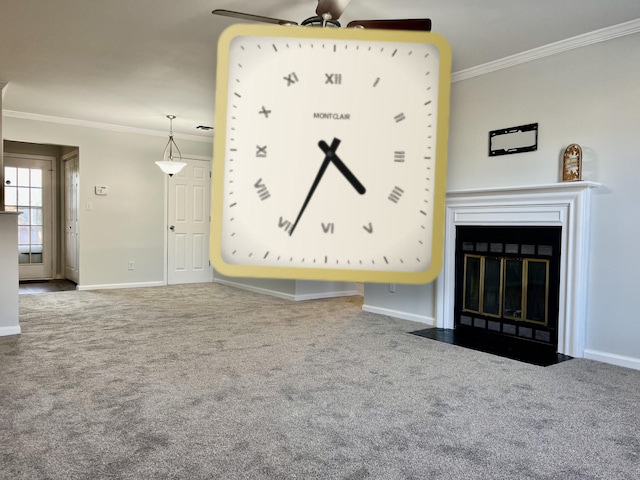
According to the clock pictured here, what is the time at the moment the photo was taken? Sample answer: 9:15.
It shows 4:34
